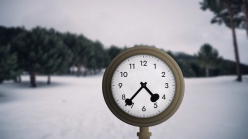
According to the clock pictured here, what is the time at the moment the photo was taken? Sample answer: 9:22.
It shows 4:37
